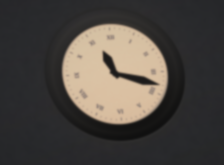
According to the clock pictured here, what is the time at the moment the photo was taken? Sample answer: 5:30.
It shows 11:18
